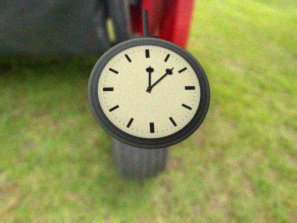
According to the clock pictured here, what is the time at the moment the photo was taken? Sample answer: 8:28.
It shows 12:08
